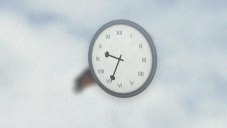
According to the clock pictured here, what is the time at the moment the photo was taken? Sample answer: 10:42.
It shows 9:34
